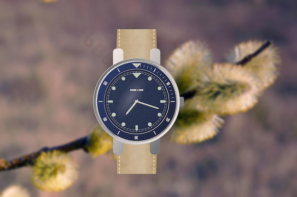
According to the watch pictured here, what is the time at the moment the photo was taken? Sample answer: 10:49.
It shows 7:18
